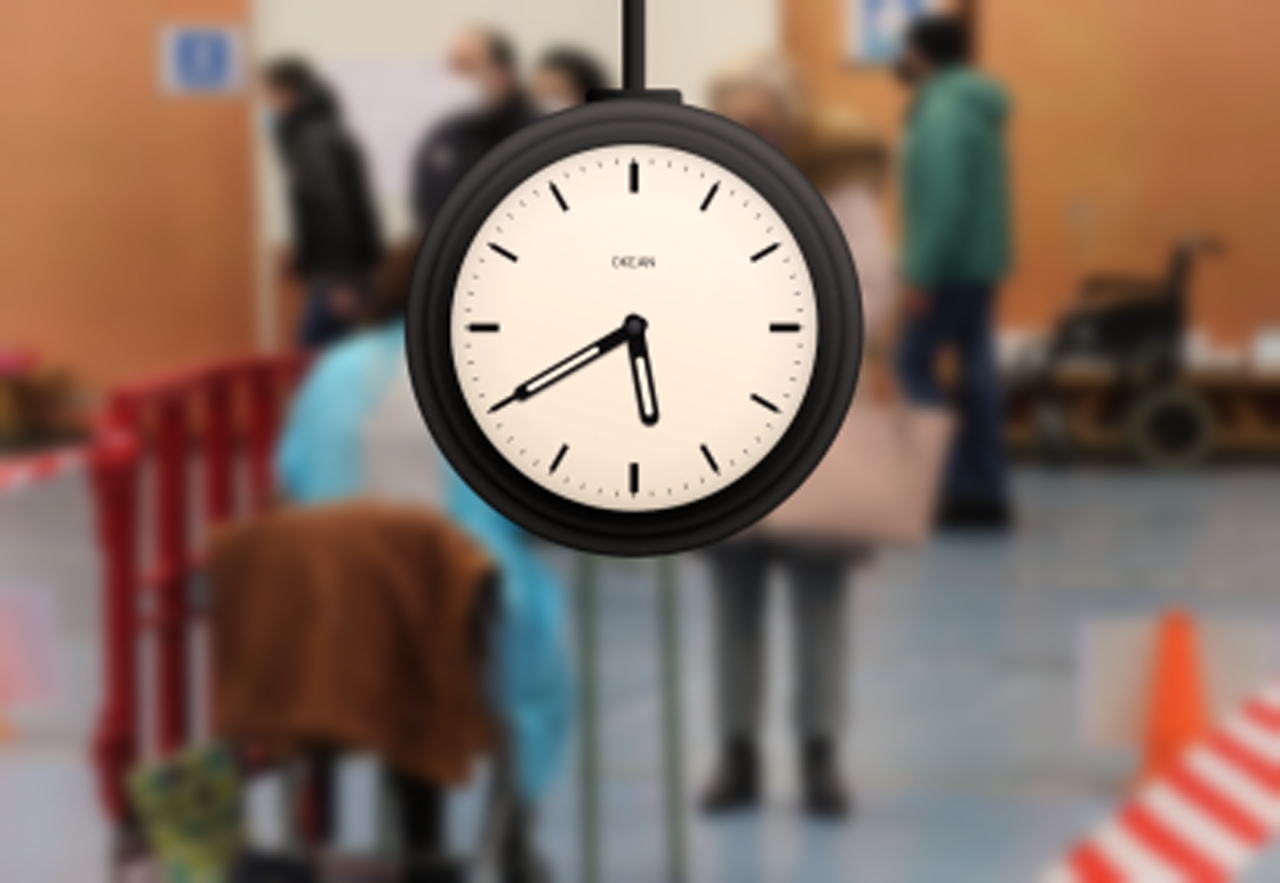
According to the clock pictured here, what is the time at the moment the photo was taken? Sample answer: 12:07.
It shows 5:40
